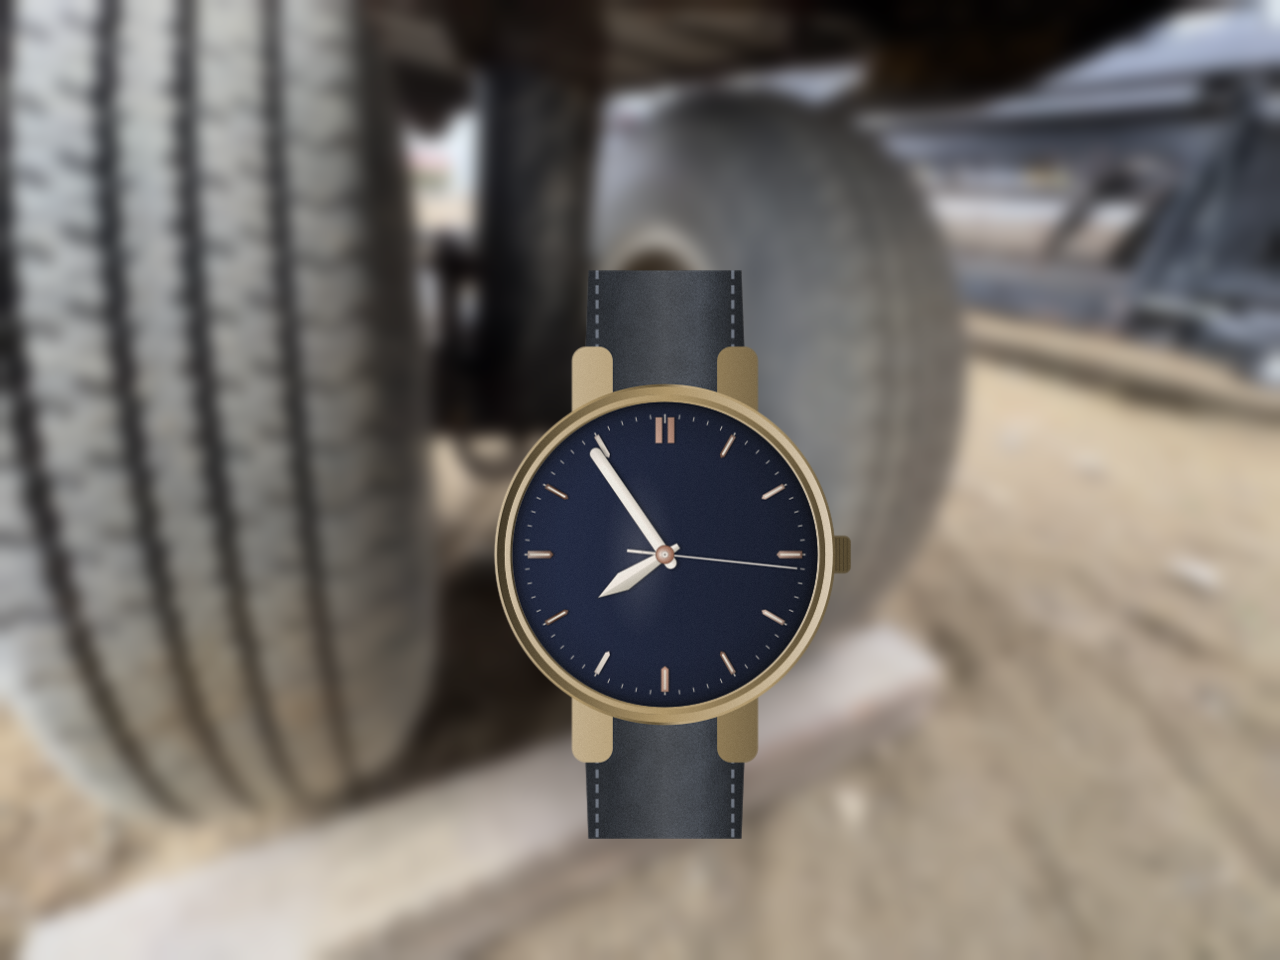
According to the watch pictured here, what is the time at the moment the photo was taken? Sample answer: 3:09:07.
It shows 7:54:16
